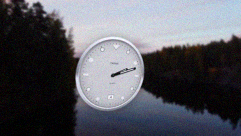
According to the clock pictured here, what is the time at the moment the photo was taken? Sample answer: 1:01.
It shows 2:12
